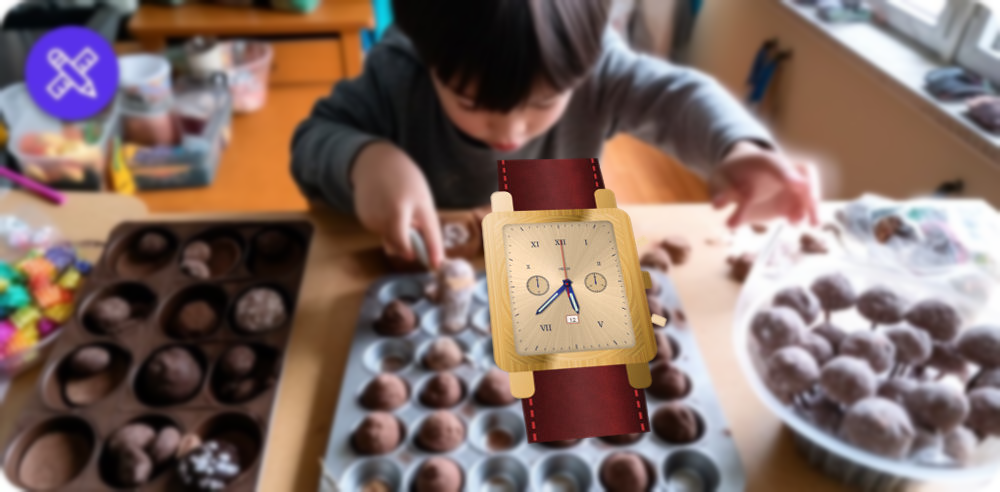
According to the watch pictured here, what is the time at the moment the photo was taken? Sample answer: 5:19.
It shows 5:38
